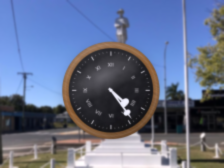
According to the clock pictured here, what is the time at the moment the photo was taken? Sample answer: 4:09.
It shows 4:24
